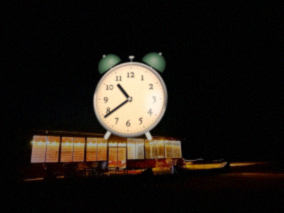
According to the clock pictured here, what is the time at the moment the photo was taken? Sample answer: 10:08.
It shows 10:39
